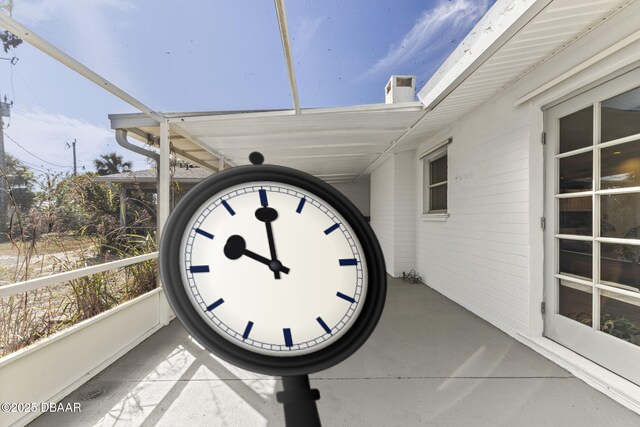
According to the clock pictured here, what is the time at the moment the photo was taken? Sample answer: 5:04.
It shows 10:00
